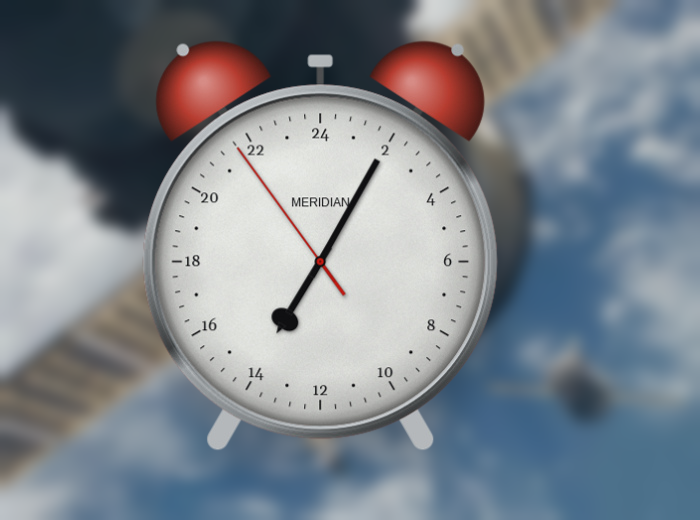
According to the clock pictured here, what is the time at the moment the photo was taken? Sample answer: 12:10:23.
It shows 14:04:54
